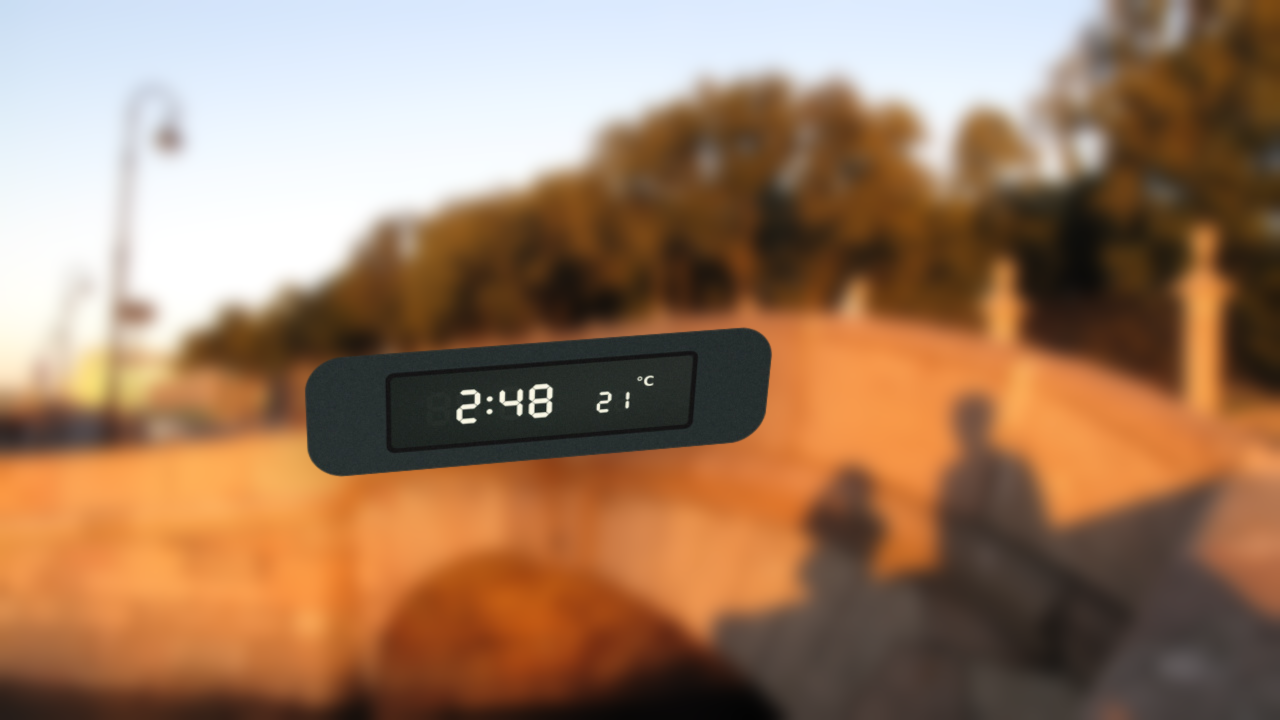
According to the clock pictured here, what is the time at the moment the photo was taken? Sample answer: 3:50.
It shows 2:48
